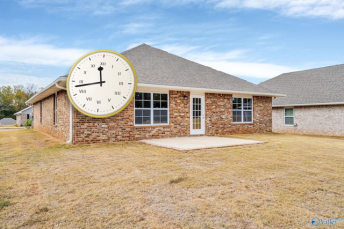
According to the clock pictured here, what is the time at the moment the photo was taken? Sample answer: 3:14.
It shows 11:43
